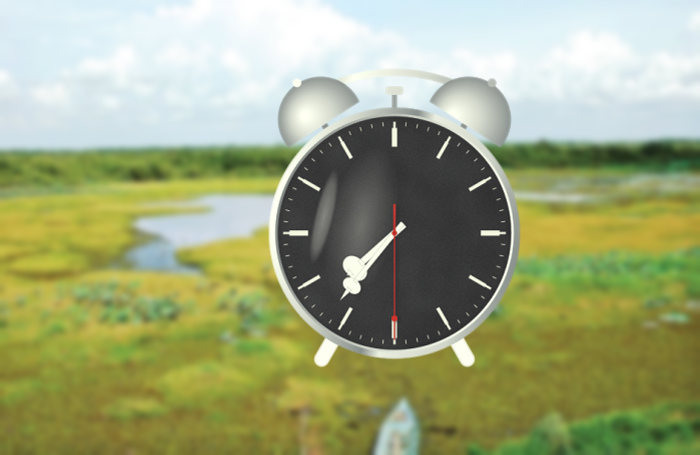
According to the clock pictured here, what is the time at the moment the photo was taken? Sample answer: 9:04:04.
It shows 7:36:30
